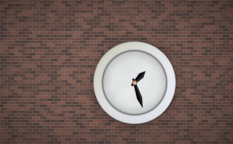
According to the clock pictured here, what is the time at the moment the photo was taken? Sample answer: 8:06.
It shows 1:27
